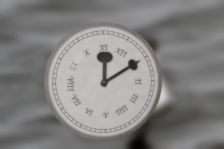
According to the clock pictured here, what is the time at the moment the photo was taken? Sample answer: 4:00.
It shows 11:05
